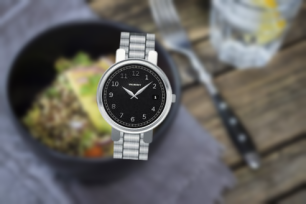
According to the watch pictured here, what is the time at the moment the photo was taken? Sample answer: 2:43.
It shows 10:08
